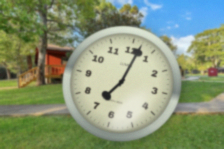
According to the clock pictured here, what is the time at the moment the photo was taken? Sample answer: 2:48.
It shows 7:02
